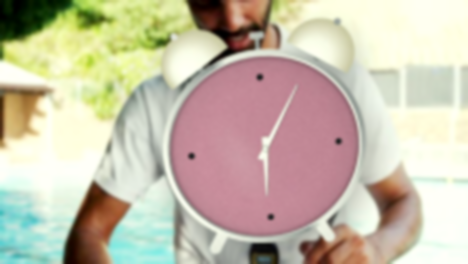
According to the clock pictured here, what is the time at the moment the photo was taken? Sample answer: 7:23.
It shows 6:05
